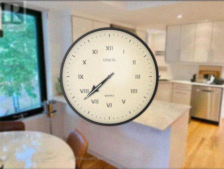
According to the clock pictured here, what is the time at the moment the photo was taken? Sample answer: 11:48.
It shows 7:38
